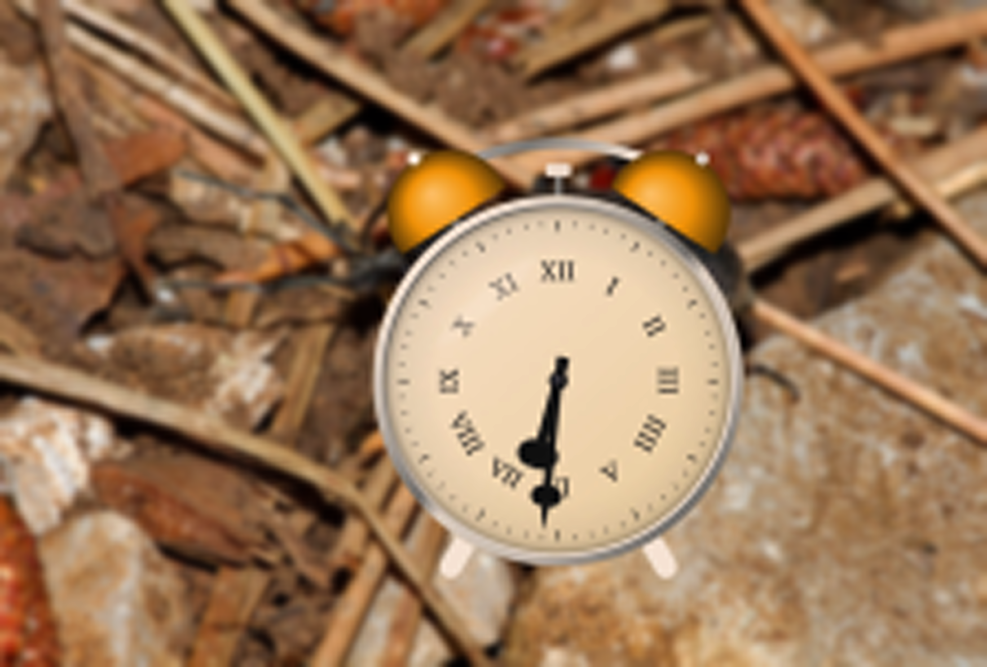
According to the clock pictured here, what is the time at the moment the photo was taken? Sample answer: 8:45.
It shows 6:31
